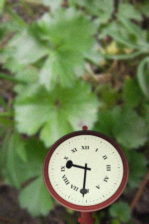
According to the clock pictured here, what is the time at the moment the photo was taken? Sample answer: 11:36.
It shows 9:31
